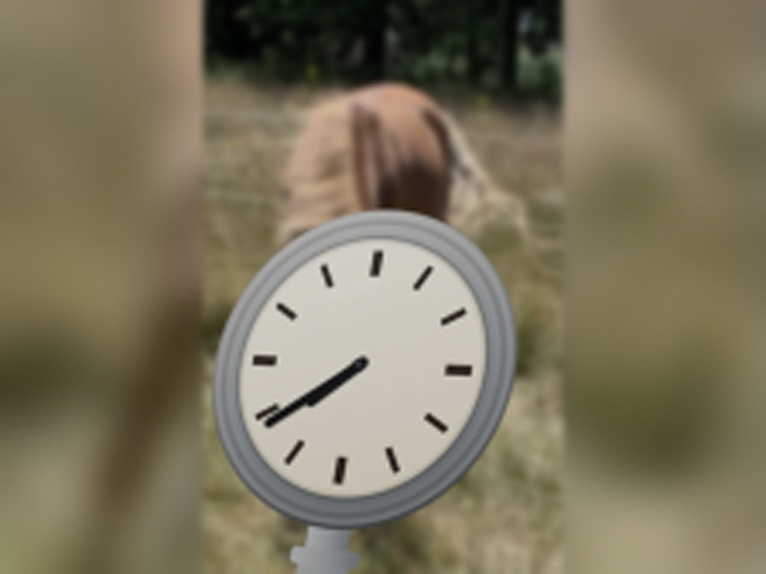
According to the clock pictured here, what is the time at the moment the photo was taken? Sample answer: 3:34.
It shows 7:39
